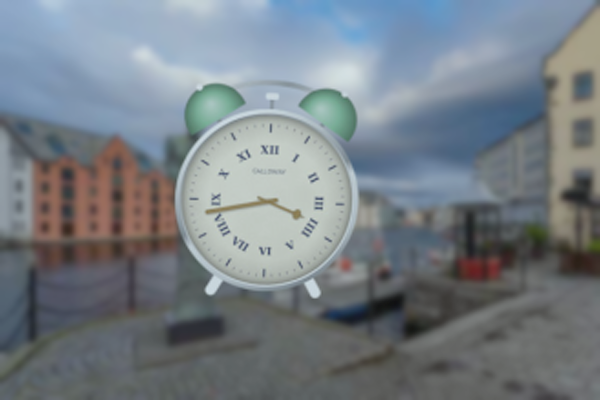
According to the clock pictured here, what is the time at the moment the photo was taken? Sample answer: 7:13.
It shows 3:43
